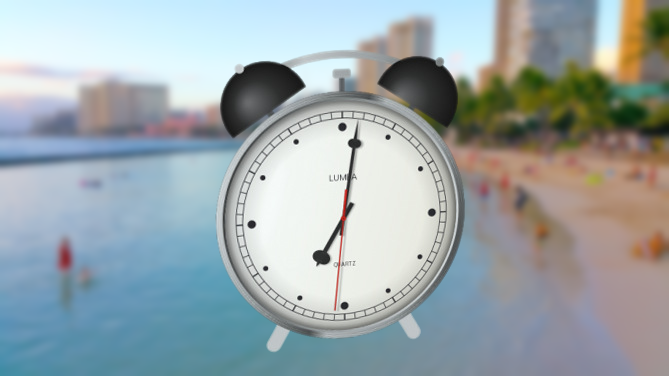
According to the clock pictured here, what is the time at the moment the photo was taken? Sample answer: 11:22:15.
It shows 7:01:31
